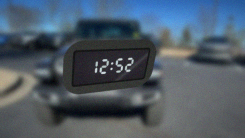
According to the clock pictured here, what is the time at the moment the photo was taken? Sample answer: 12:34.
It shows 12:52
